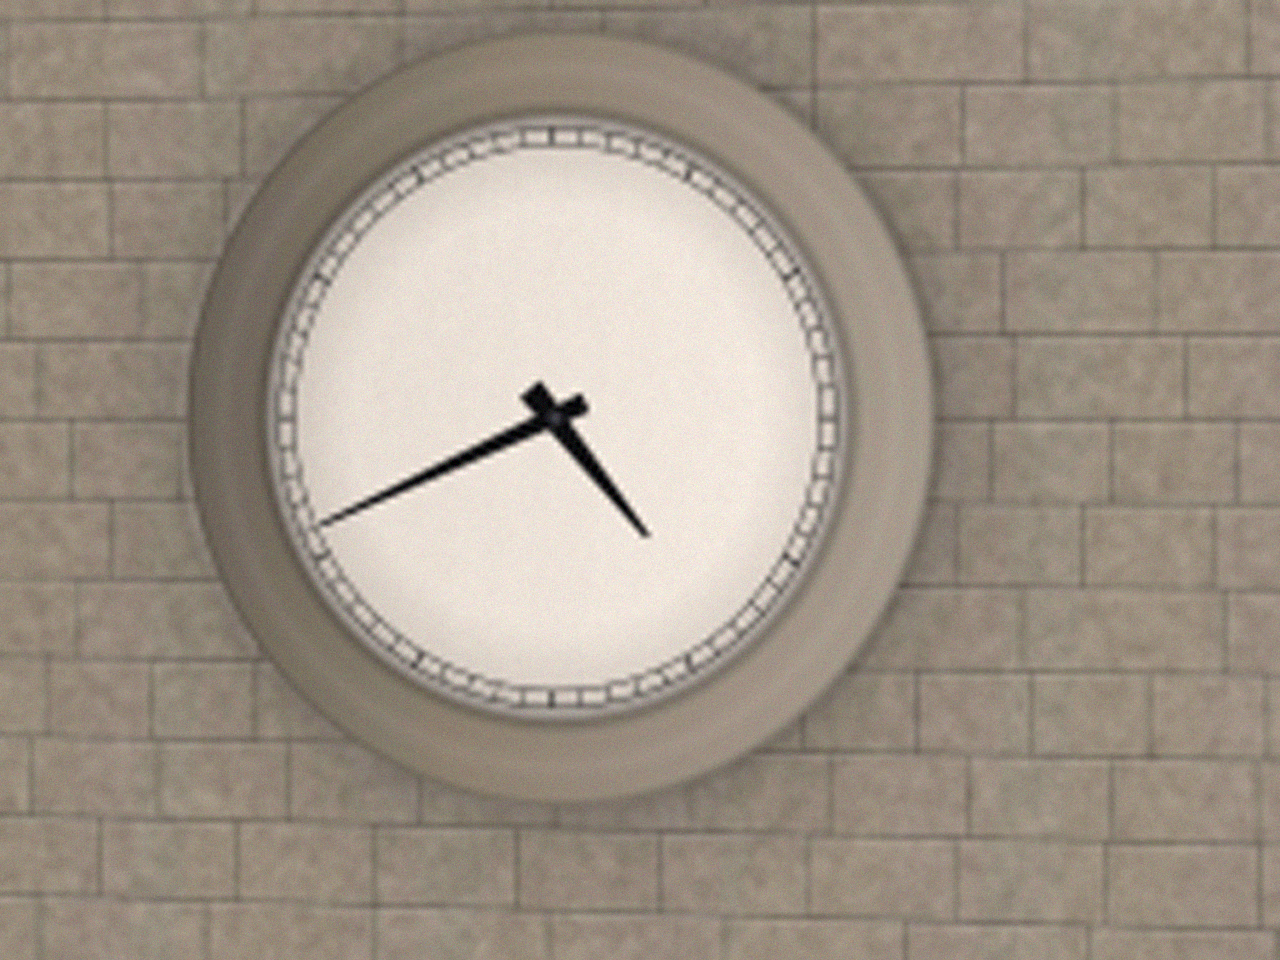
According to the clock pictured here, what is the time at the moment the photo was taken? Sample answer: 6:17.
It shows 4:41
